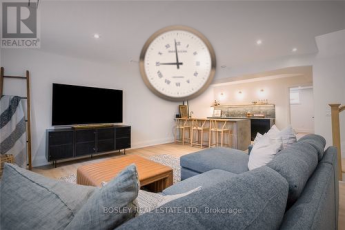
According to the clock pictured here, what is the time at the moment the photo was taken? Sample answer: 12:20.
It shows 8:59
